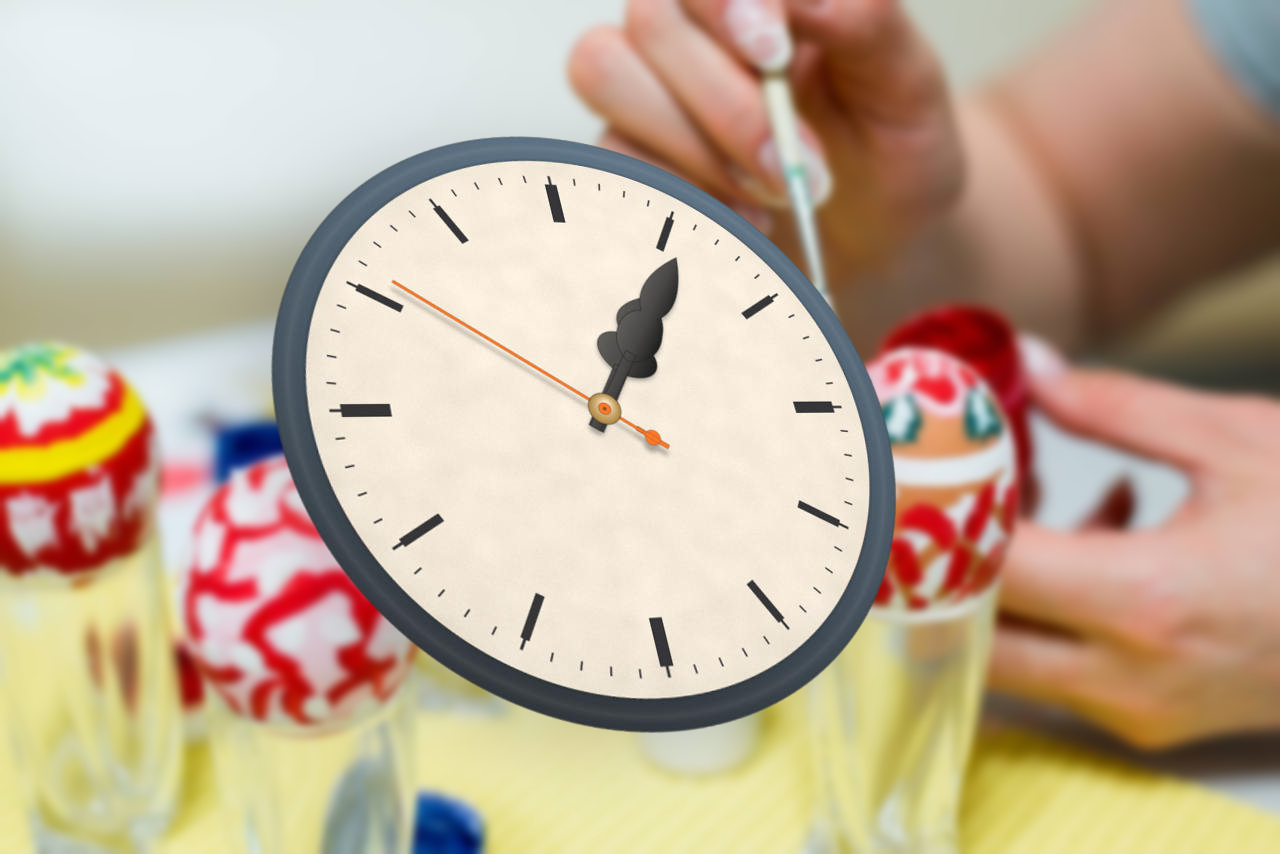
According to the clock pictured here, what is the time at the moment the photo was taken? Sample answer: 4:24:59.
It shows 1:05:51
